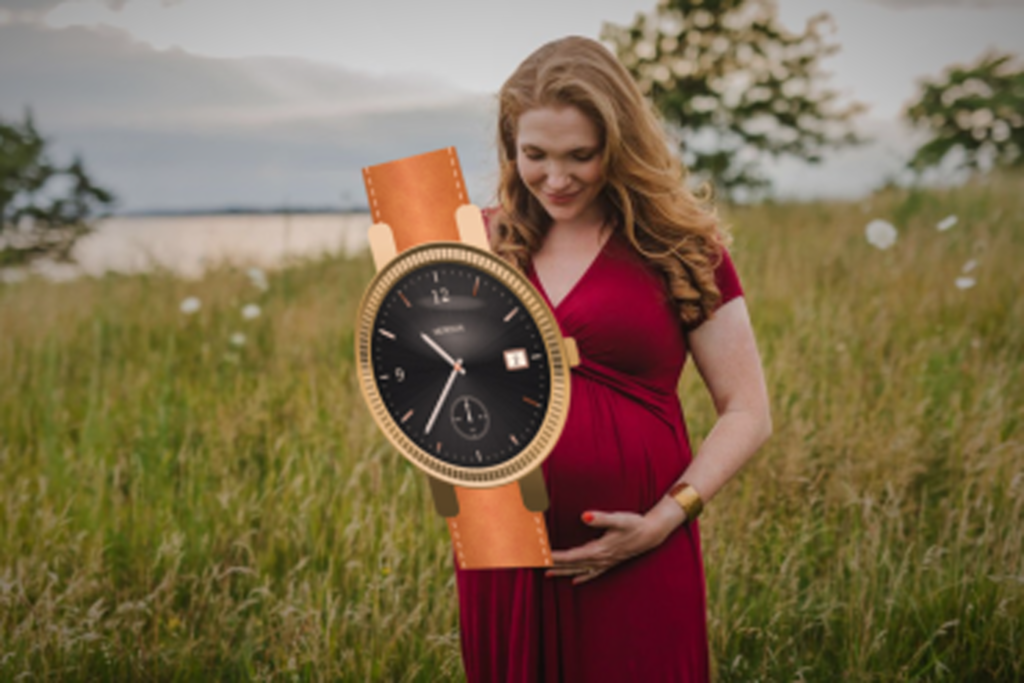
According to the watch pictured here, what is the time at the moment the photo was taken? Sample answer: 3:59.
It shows 10:37
